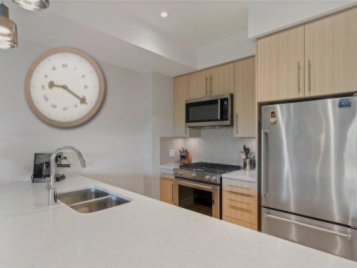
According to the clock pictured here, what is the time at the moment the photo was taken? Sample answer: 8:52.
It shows 9:21
